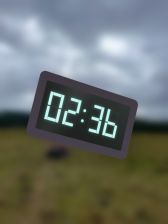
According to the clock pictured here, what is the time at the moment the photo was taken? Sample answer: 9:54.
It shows 2:36
